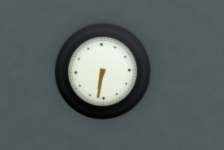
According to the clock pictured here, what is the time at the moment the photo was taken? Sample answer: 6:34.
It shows 6:32
